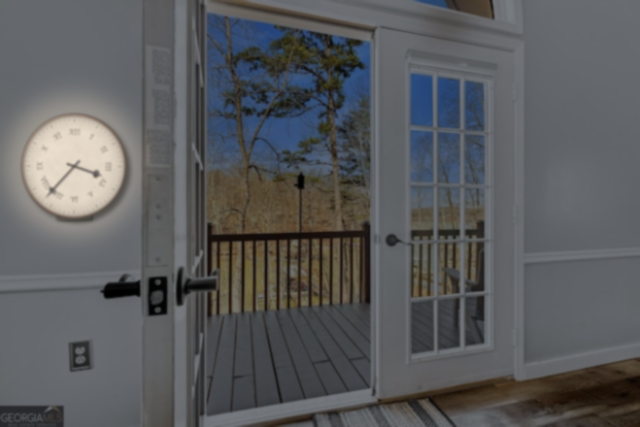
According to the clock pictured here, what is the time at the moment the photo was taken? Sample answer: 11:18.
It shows 3:37
